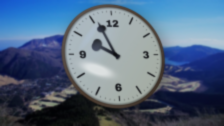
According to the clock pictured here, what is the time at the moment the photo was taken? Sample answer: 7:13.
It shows 9:56
